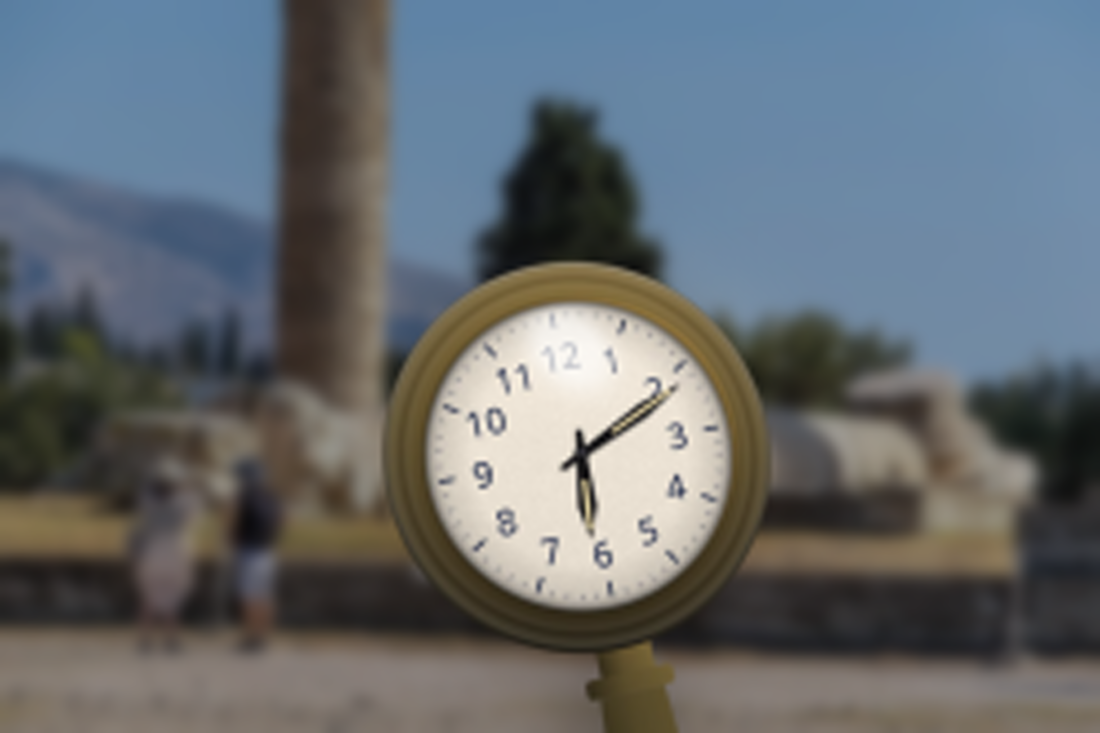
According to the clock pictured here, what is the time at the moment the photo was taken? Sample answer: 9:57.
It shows 6:11
